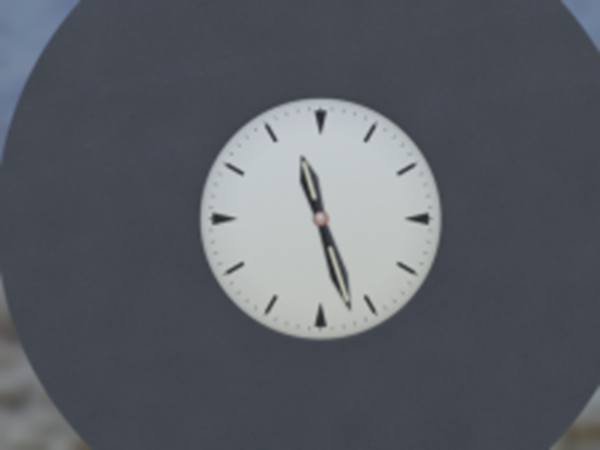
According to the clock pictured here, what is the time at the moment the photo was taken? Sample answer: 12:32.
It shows 11:27
